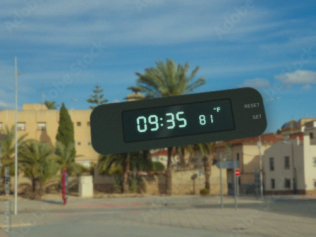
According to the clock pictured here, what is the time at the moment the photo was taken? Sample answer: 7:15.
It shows 9:35
